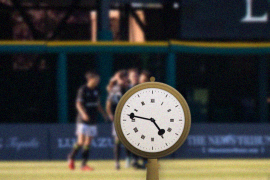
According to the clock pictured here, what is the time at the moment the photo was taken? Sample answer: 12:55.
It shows 4:47
